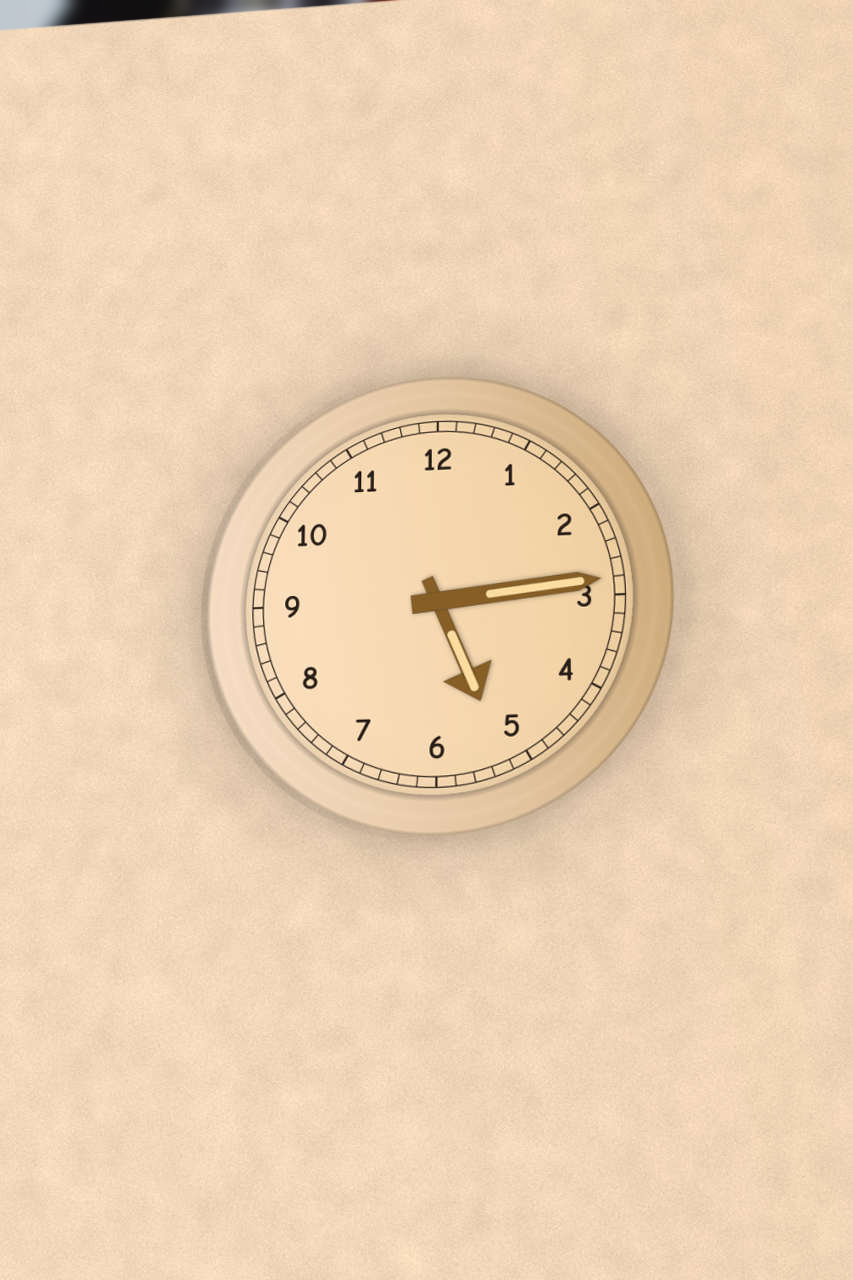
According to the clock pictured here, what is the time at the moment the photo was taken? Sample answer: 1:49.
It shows 5:14
